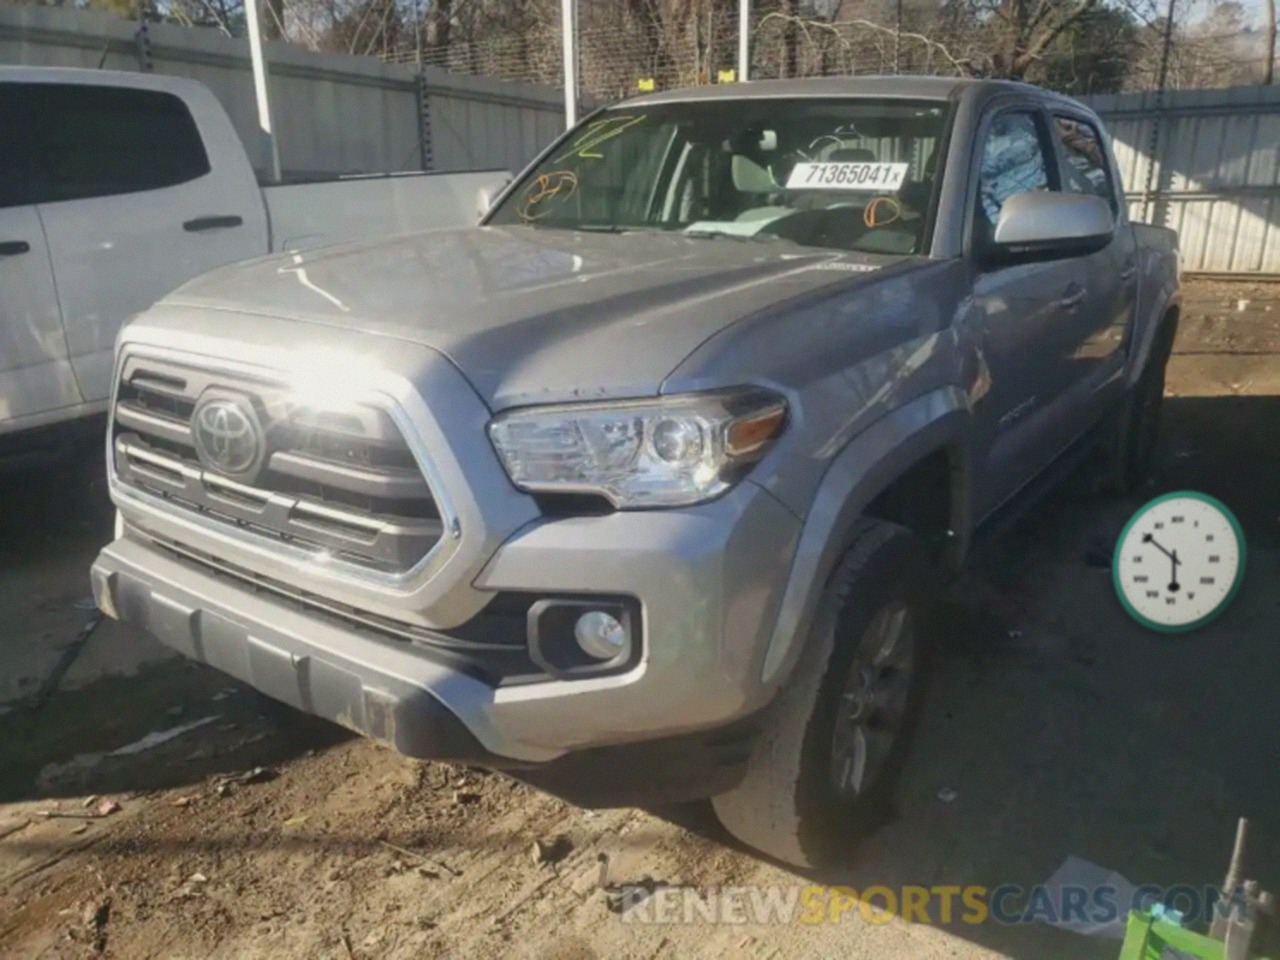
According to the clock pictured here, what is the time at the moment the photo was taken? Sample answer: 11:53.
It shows 5:51
